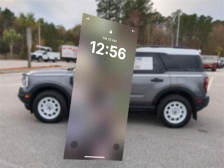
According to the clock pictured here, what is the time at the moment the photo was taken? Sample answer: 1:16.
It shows 12:56
